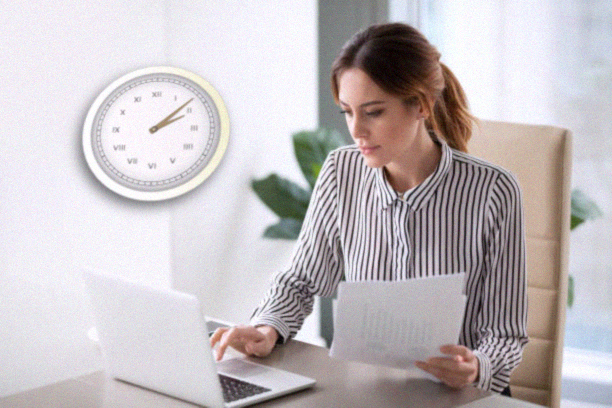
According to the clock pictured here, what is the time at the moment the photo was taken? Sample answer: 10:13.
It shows 2:08
